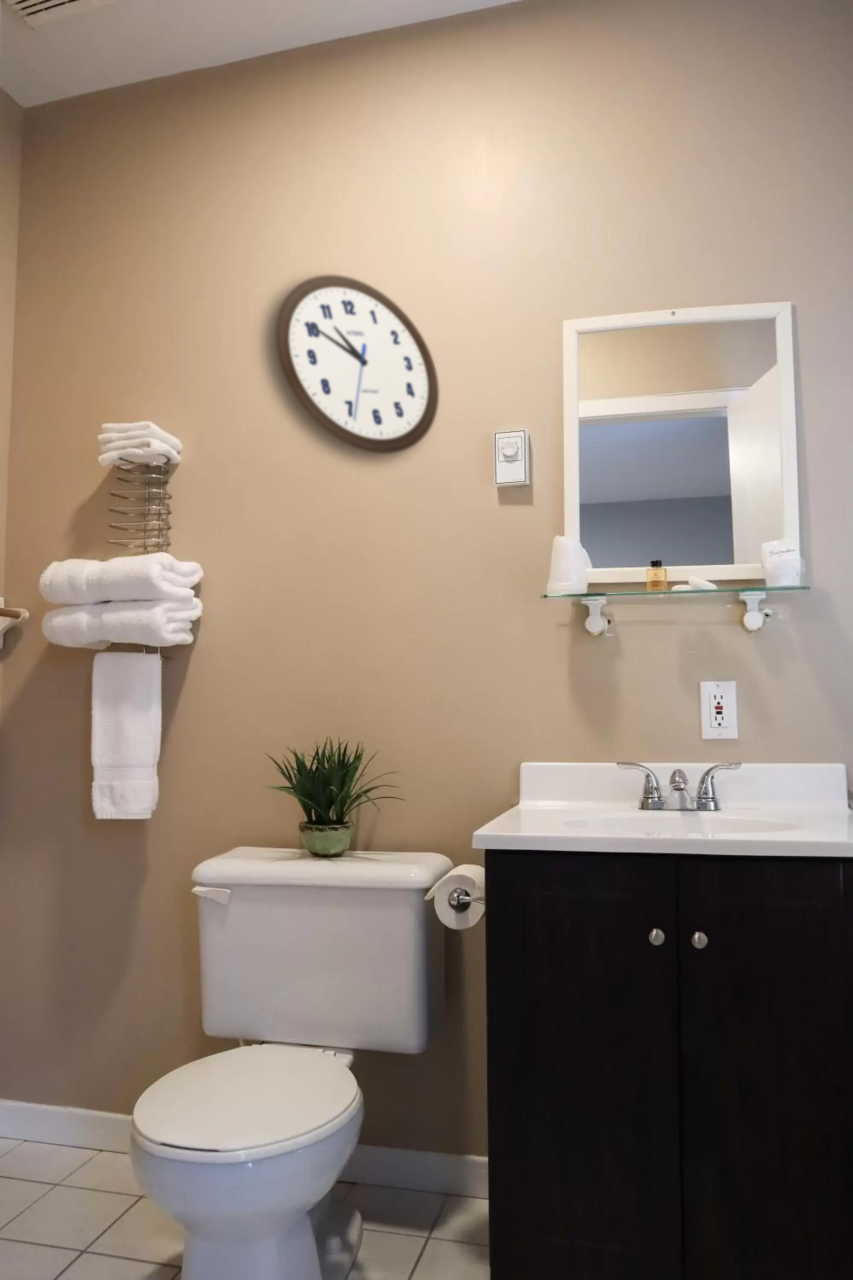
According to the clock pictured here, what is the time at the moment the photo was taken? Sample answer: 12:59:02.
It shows 10:50:34
